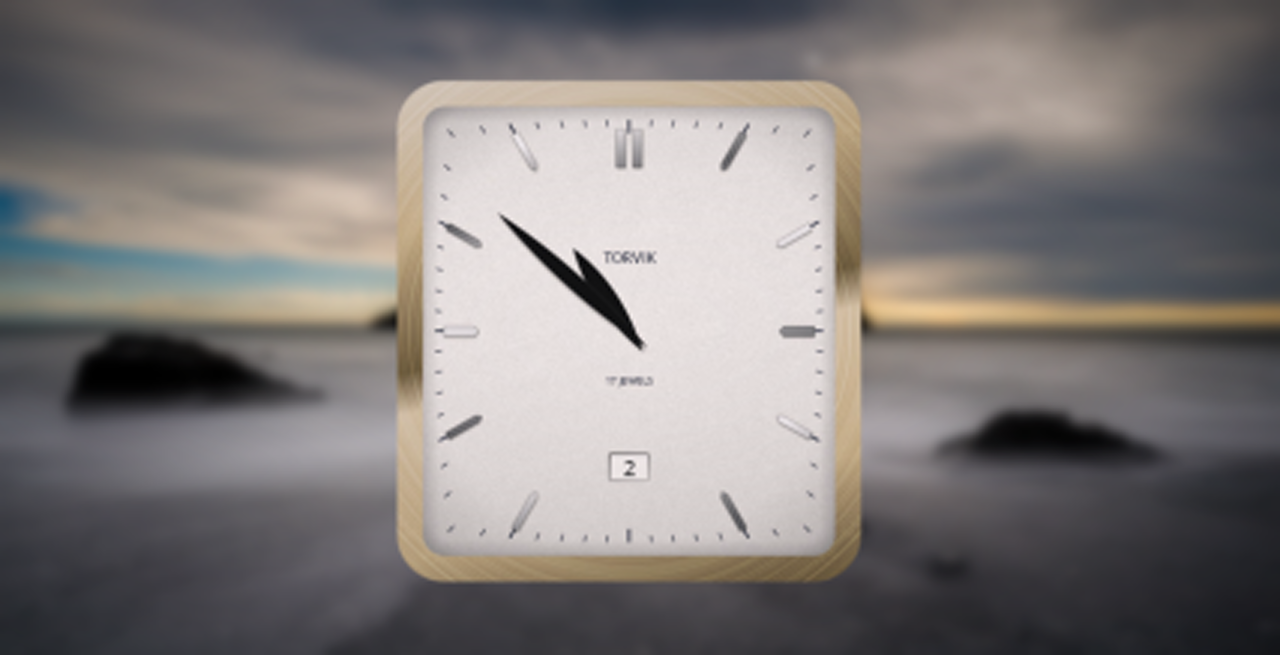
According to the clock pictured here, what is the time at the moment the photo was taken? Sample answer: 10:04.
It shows 10:52
